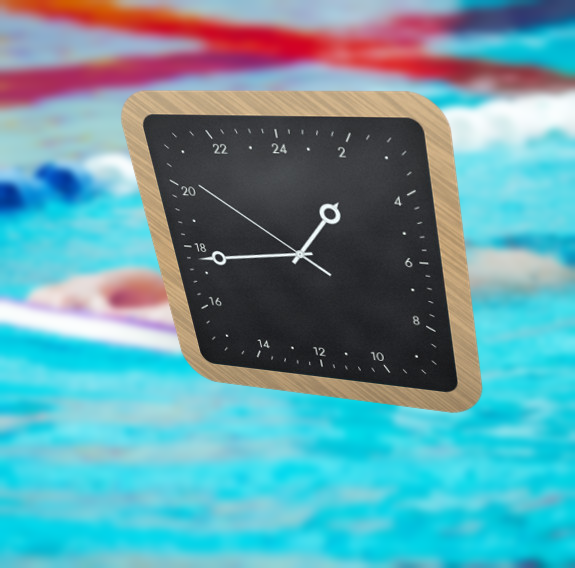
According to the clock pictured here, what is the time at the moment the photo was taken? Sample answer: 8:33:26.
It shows 2:43:51
